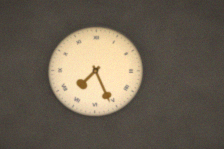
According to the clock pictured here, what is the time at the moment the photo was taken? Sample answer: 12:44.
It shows 7:26
